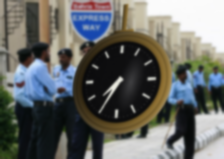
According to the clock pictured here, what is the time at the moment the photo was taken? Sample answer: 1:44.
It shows 7:35
